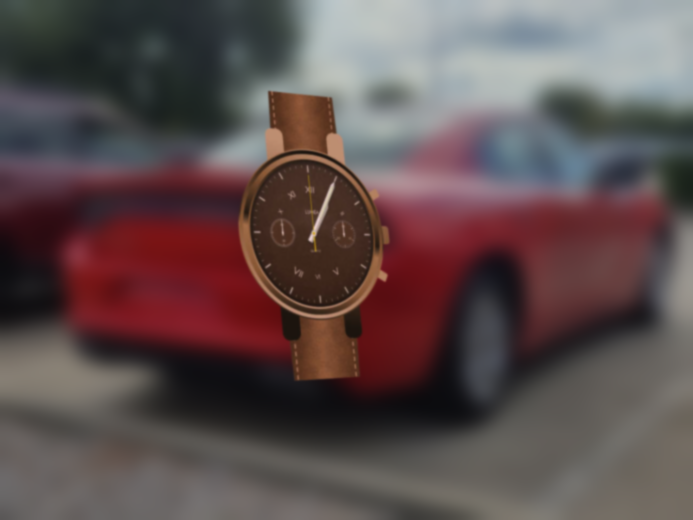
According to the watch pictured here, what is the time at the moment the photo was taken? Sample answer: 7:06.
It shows 1:05
